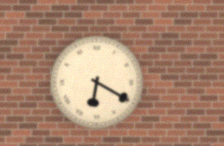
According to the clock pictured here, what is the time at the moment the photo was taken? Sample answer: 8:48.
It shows 6:20
